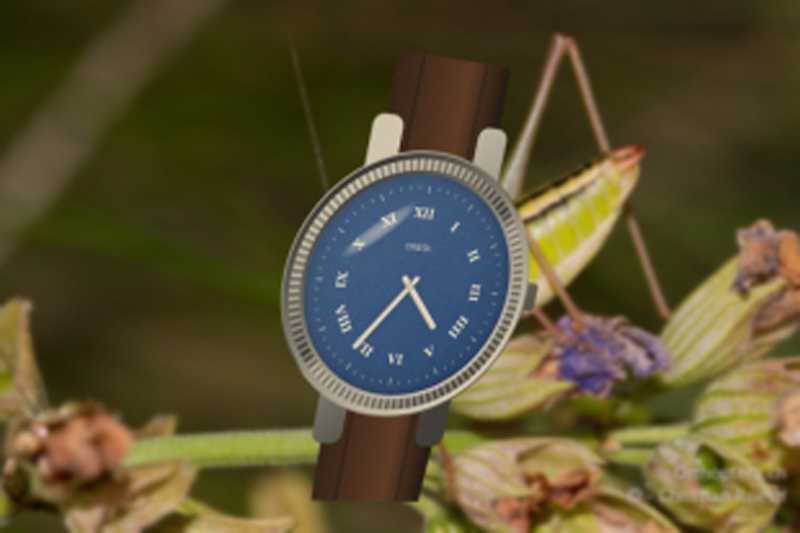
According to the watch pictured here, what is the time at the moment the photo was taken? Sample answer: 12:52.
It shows 4:36
